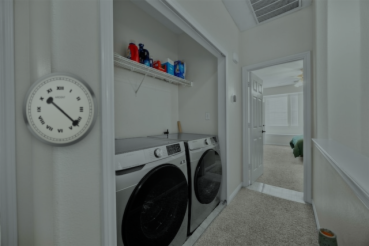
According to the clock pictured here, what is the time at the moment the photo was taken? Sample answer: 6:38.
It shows 10:22
